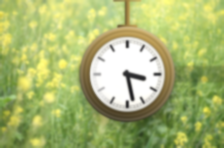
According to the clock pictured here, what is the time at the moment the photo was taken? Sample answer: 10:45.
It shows 3:28
